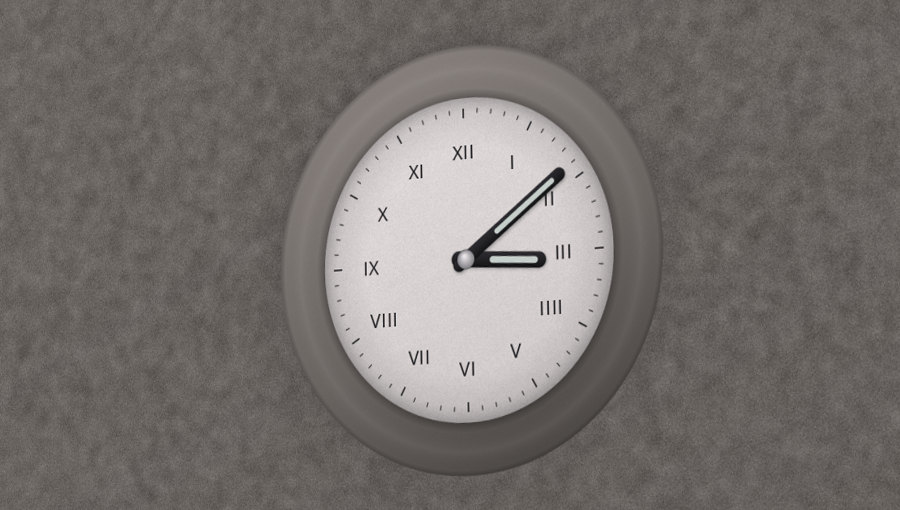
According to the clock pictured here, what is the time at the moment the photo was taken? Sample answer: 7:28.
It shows 3:09
